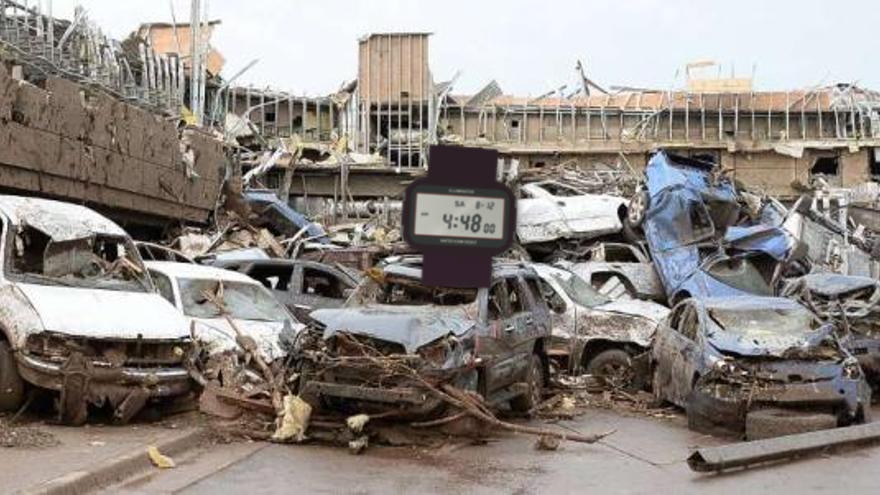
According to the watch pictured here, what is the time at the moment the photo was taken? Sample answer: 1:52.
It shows 4:48
